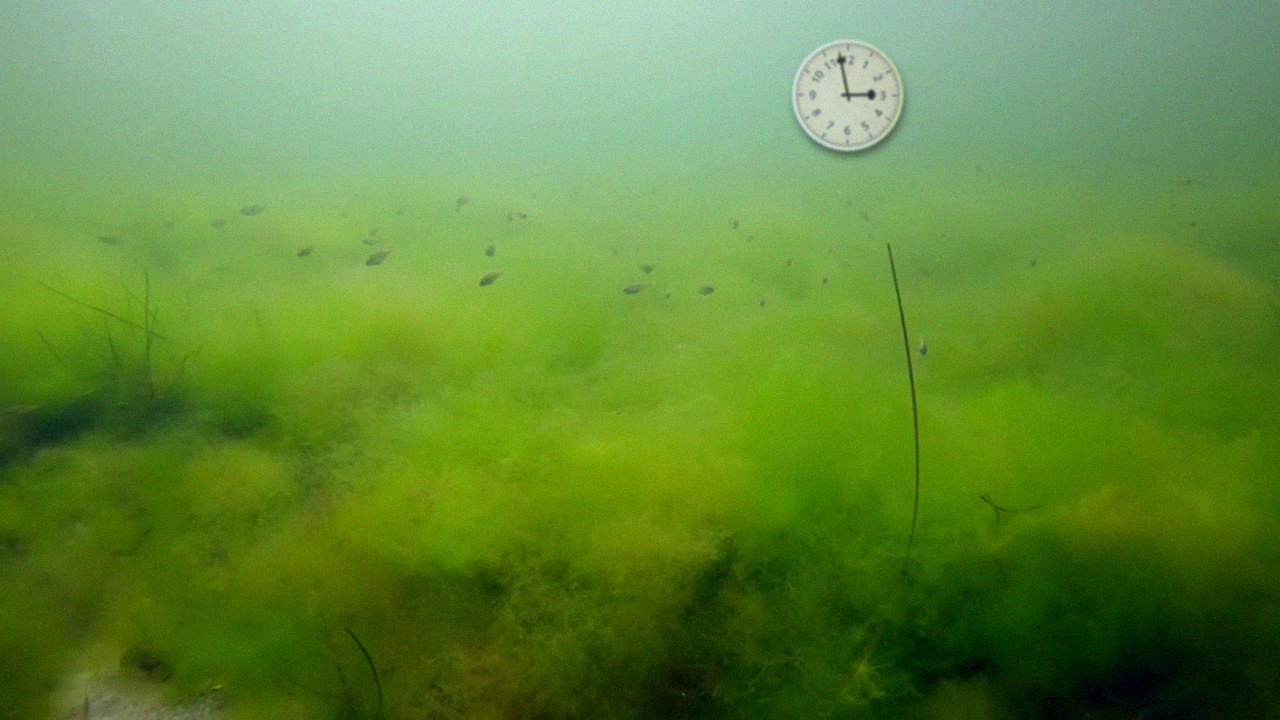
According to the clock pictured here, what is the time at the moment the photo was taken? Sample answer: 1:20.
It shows 2:58
